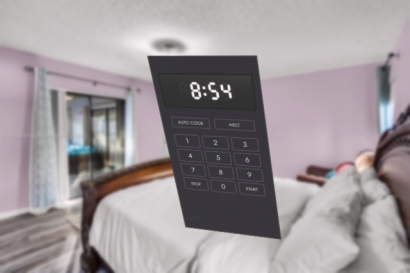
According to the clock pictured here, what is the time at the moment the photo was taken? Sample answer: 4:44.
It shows 8:54
